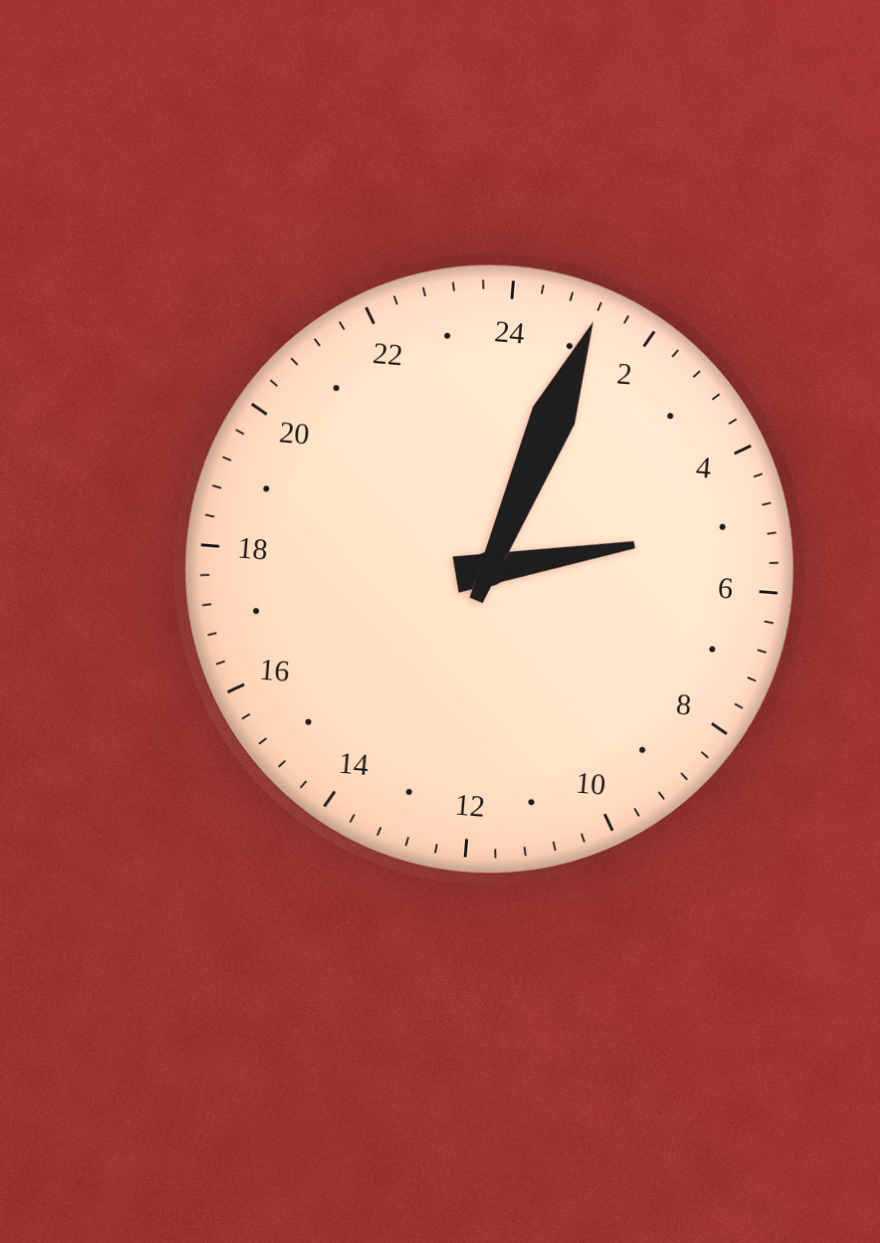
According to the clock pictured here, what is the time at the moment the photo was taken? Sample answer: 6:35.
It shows 5:03
